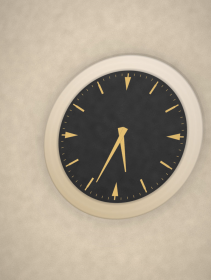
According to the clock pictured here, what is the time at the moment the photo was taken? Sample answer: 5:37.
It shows 5:34
